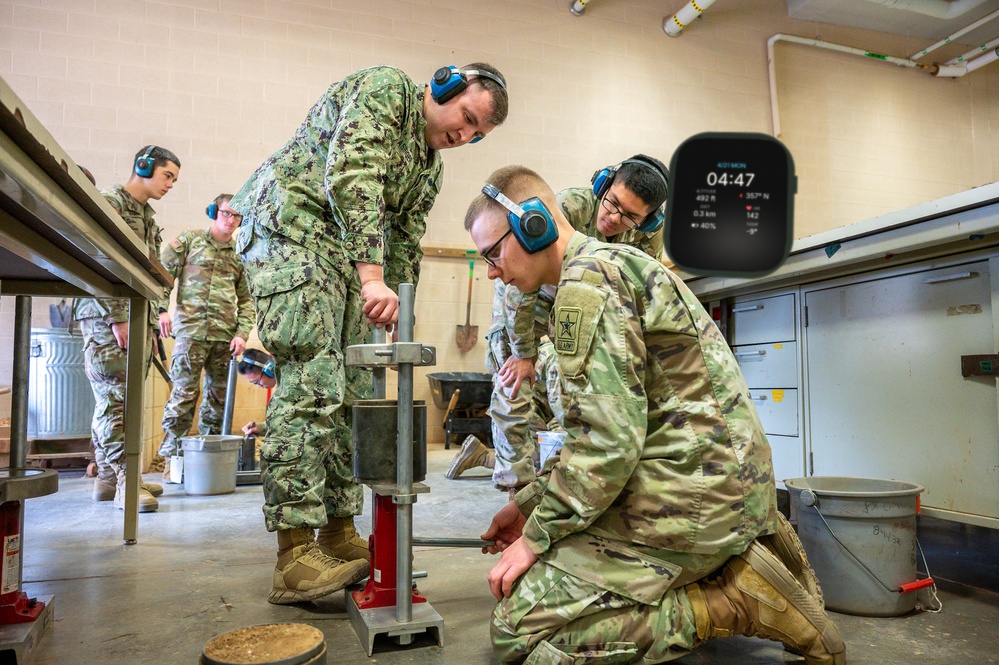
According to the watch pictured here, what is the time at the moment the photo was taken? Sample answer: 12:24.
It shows 4:47
